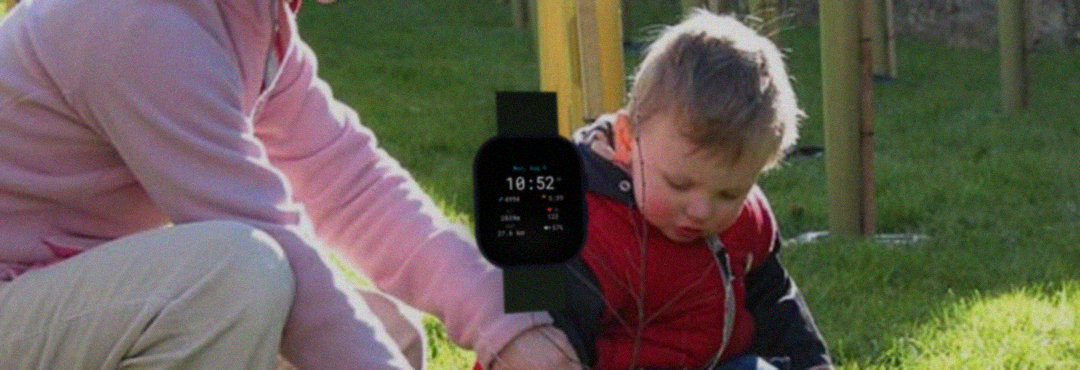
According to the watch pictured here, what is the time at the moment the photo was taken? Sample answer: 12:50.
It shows 10:52
